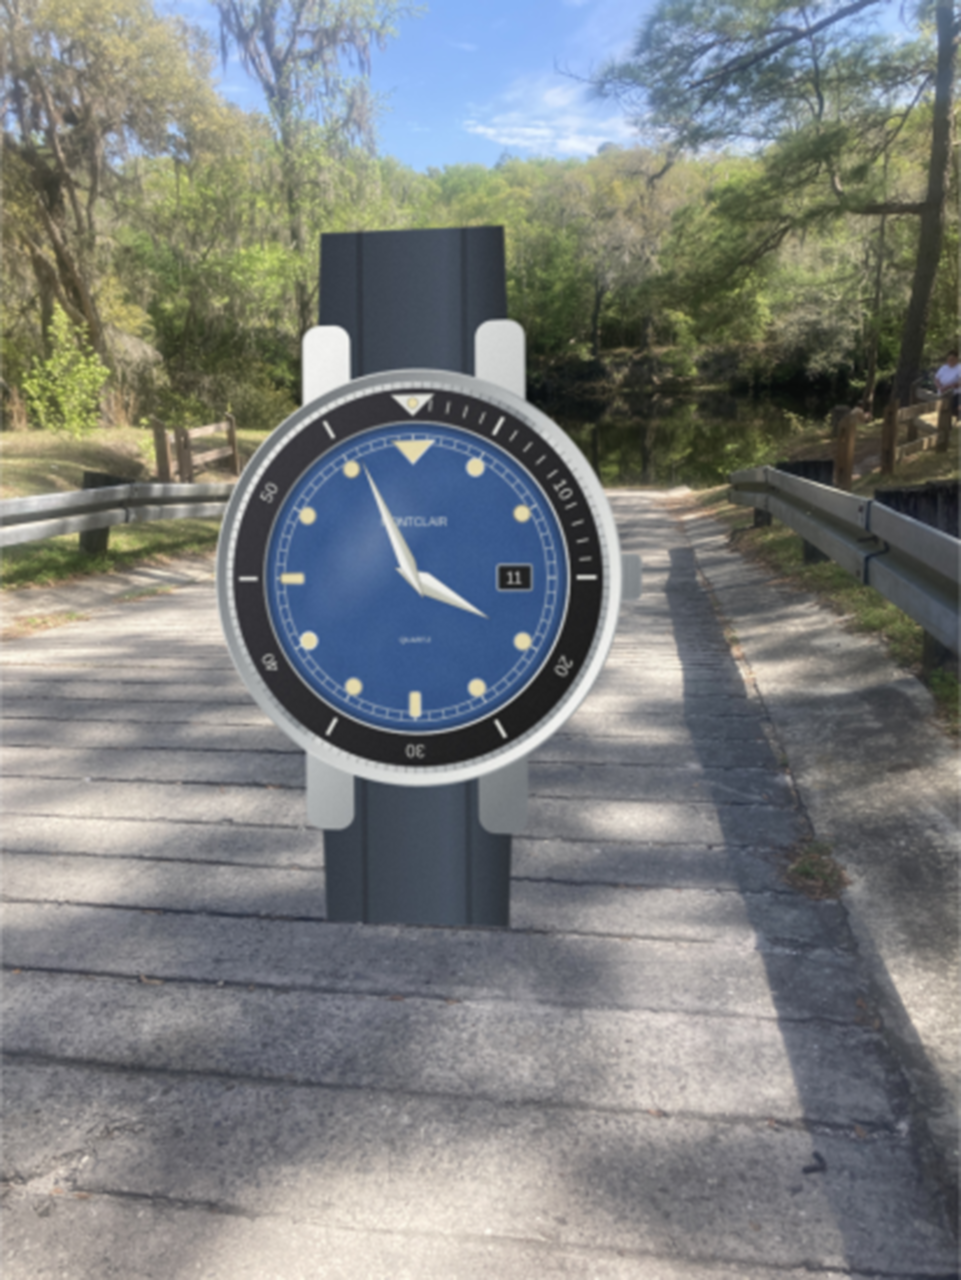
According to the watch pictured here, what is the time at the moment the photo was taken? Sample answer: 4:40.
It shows 3:56
